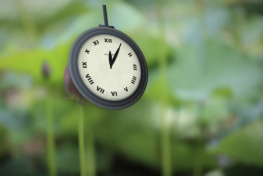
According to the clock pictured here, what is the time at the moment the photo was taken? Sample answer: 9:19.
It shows 12:05
